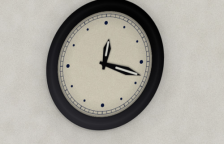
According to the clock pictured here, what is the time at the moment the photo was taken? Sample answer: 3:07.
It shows 12:18
